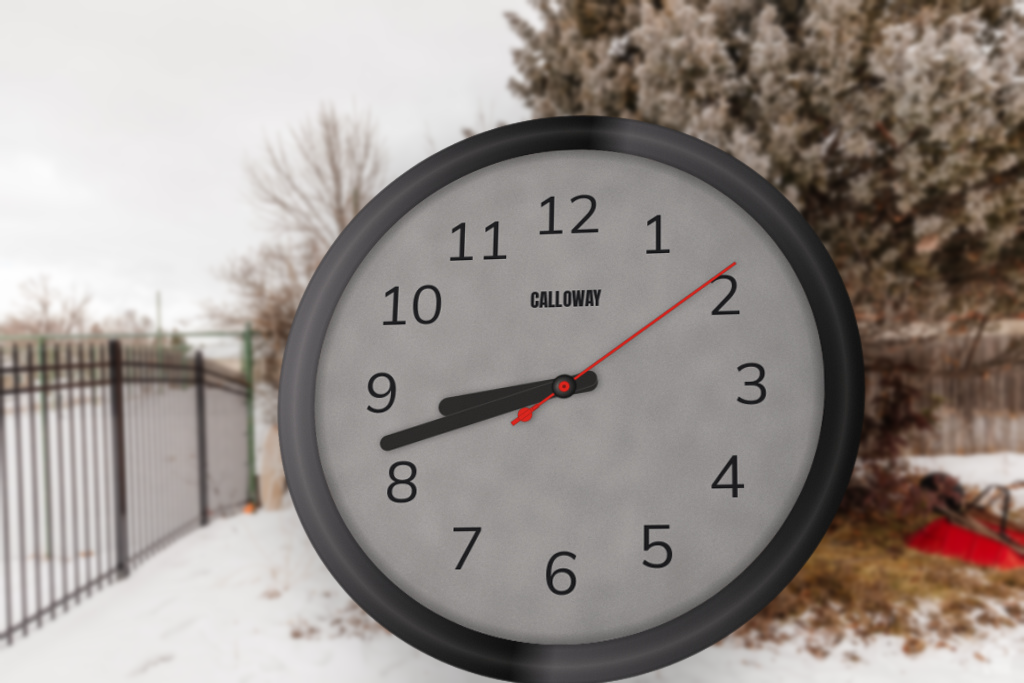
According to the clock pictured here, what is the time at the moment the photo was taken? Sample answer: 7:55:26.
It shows 8:42:09
